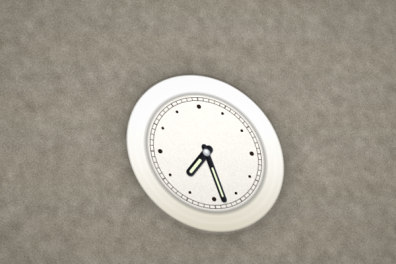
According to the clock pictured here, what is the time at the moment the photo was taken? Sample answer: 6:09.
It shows 7:28
